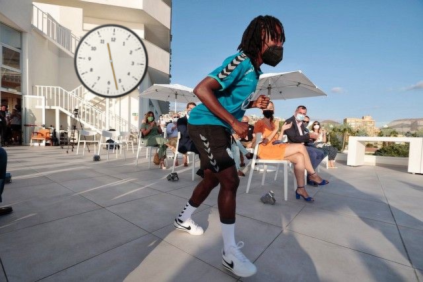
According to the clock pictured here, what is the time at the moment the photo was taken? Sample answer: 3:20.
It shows 11:27
